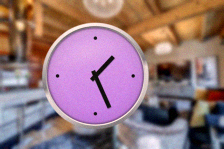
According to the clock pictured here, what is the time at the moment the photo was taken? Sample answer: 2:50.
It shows 1:26
